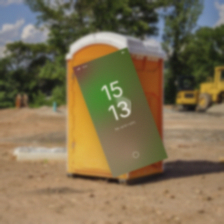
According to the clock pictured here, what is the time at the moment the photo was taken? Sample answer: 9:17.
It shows 15:13
